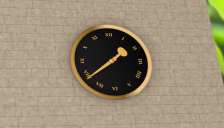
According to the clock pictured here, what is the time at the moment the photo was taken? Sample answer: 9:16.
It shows 1:39
